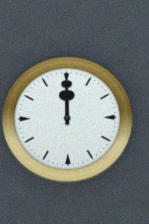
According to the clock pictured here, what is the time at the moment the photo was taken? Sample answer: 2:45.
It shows 12:00
